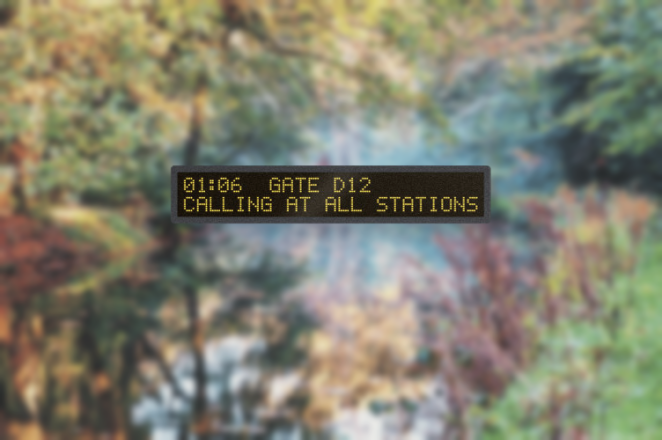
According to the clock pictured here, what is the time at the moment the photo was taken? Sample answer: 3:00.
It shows 1:06
